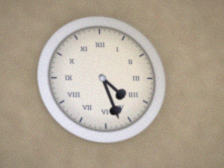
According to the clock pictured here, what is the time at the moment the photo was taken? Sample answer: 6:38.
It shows 4:27
